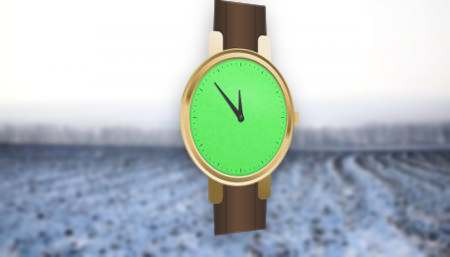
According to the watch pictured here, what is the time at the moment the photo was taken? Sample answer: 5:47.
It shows 11:53
